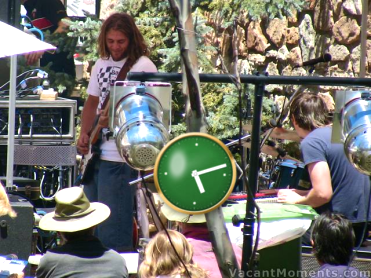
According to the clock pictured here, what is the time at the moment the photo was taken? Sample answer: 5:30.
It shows 5:12
